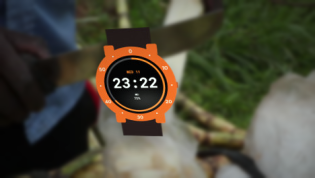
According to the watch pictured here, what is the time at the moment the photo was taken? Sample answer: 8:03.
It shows 23:22
